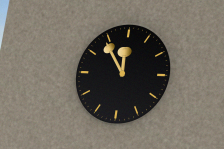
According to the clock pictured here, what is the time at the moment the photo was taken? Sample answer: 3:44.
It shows 11:54
